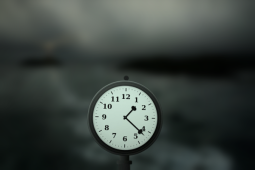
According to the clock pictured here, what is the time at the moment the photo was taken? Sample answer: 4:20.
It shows 1:22
